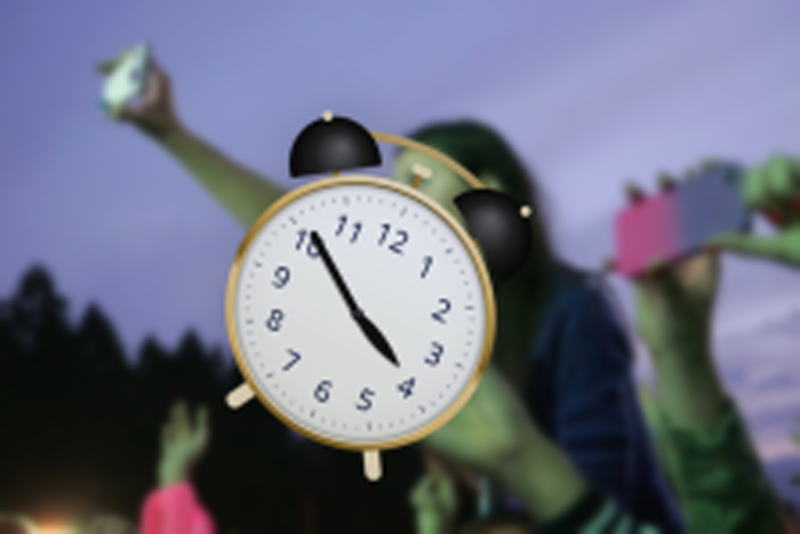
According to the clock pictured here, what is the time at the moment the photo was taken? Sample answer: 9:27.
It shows 3:51
